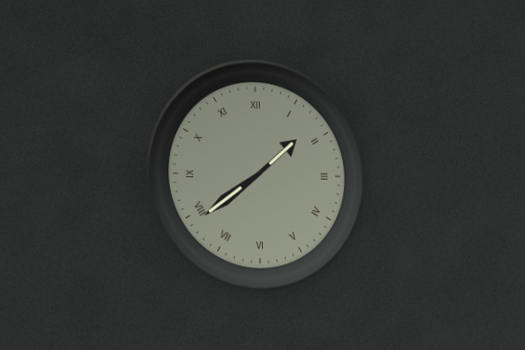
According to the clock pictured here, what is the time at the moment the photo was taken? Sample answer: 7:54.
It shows 1:39
